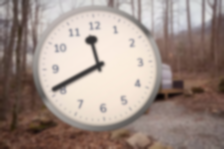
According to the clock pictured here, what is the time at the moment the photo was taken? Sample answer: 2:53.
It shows 11:41
